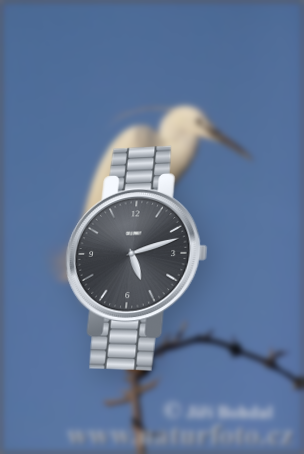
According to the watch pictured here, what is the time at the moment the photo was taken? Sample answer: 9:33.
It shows 5:12
